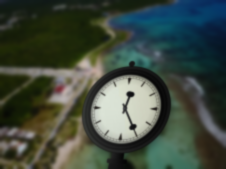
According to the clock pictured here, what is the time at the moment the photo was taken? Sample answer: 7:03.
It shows 12:25
